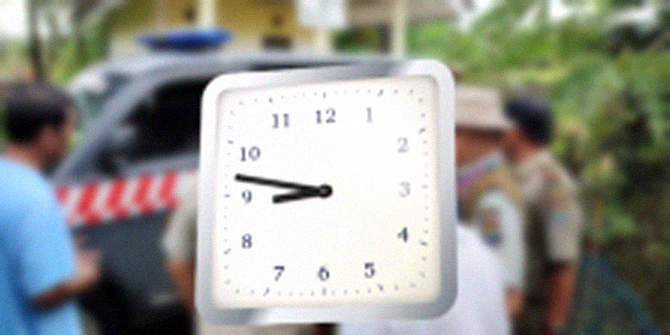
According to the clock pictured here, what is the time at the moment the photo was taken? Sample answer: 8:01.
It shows 8:47
